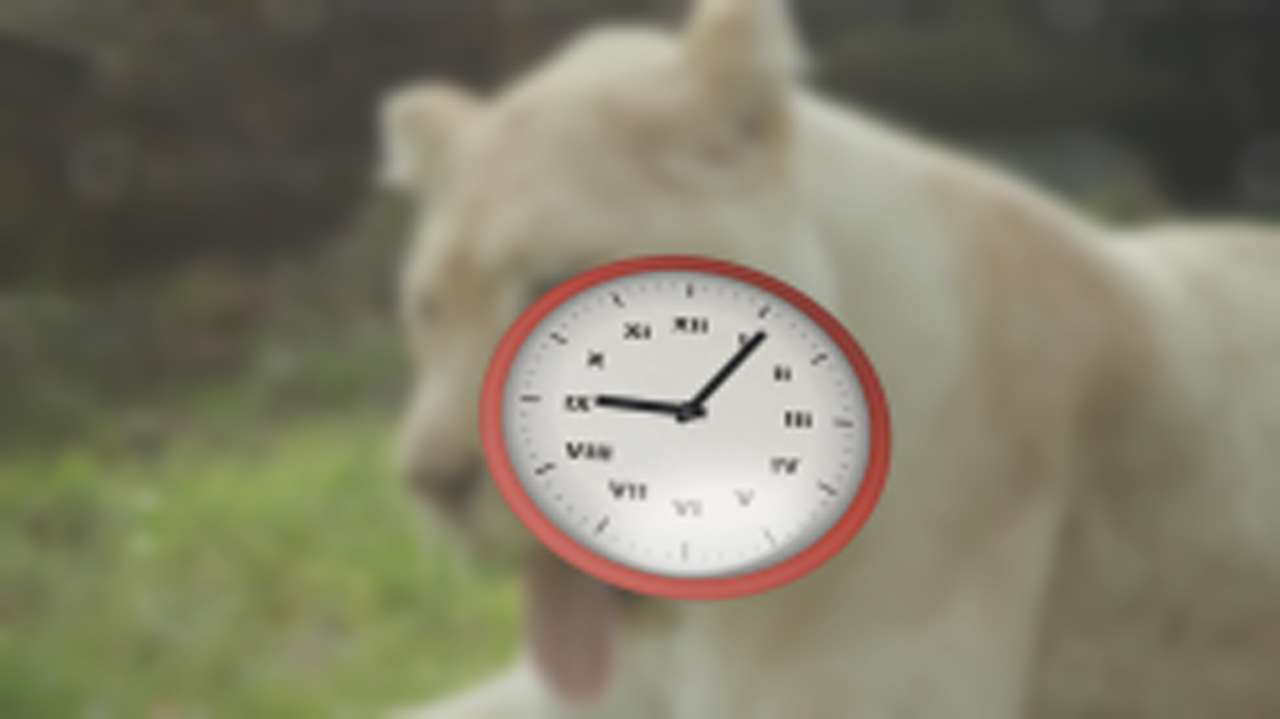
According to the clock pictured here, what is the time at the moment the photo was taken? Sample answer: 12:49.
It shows 9:06
